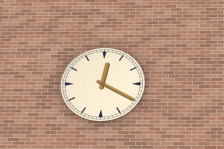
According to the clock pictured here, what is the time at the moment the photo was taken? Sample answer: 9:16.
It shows 12:20
